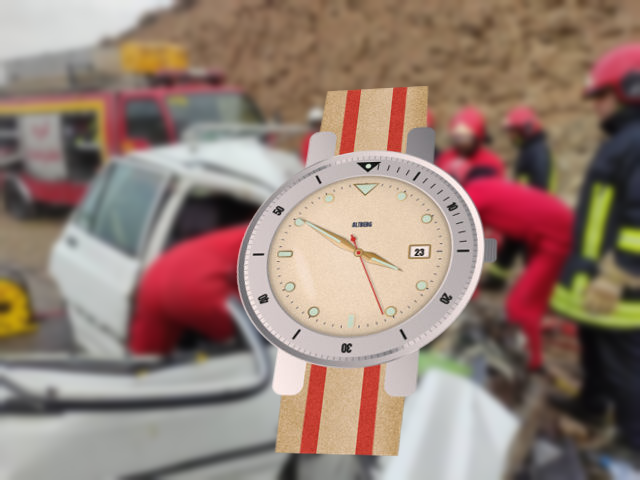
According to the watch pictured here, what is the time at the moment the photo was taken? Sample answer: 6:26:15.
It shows 3:50:26
